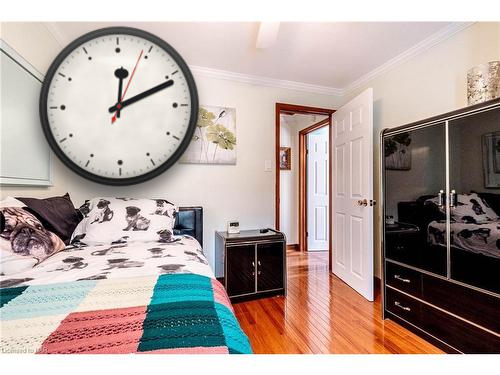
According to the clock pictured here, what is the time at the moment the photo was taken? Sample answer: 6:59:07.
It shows 12:11:04
